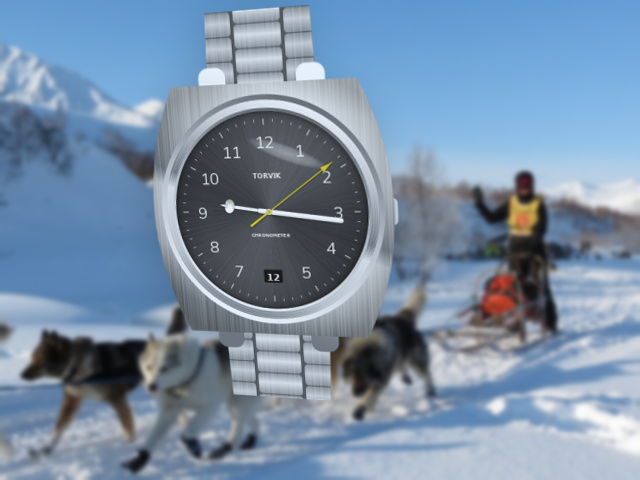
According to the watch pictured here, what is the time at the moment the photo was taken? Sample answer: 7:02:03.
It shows 9:16:09
